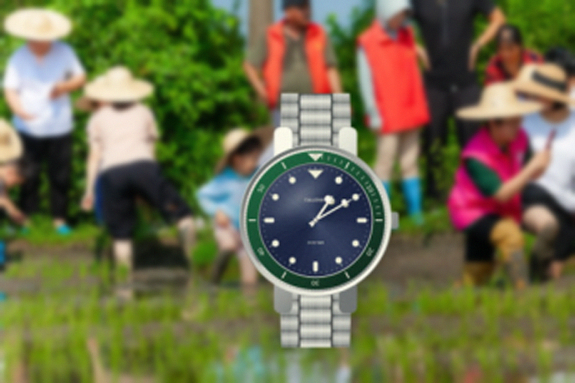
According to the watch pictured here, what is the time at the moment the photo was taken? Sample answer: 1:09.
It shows 1:10
